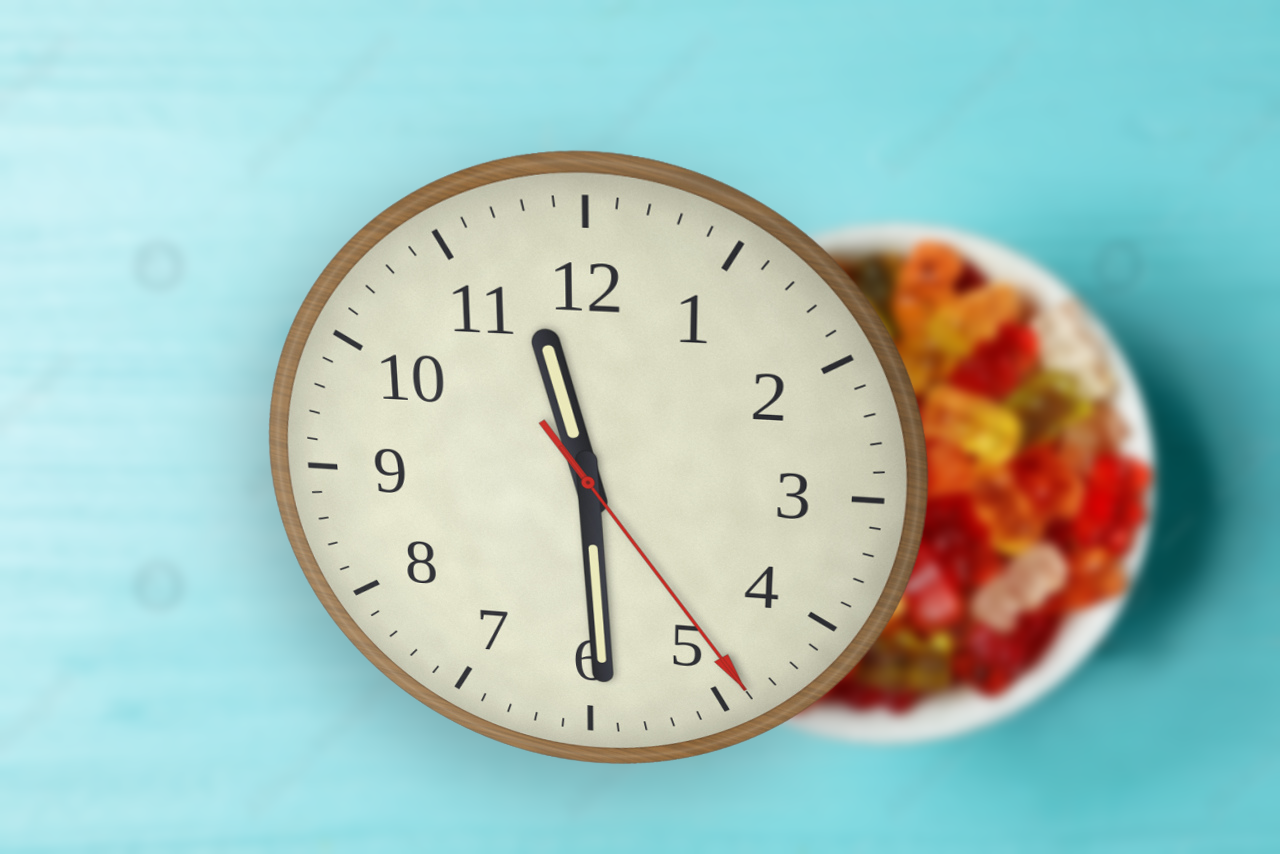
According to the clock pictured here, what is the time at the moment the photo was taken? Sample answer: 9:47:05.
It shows 11:29:24
